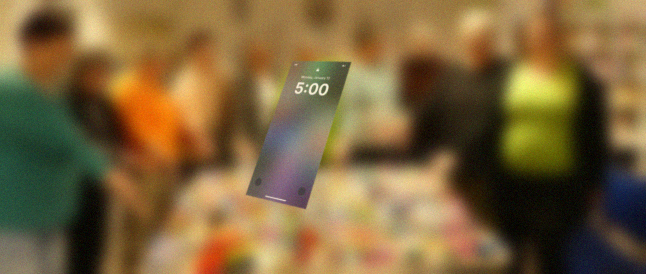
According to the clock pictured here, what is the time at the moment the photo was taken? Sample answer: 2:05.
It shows 5:00
